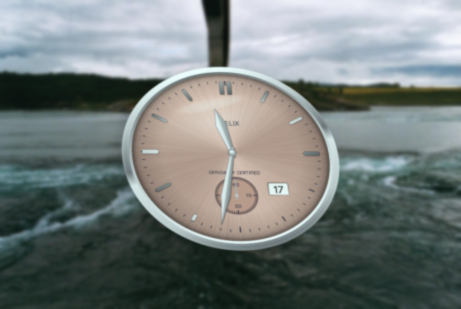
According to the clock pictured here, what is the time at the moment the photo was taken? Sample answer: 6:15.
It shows 11:32
